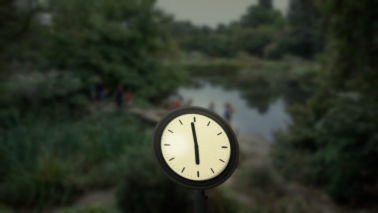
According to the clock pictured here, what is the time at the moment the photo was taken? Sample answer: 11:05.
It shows 5:59
